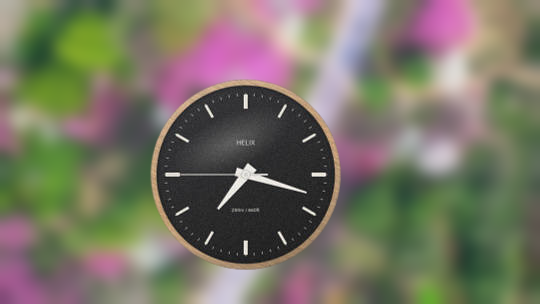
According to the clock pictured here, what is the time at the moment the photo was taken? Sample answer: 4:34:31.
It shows 7:17:45
